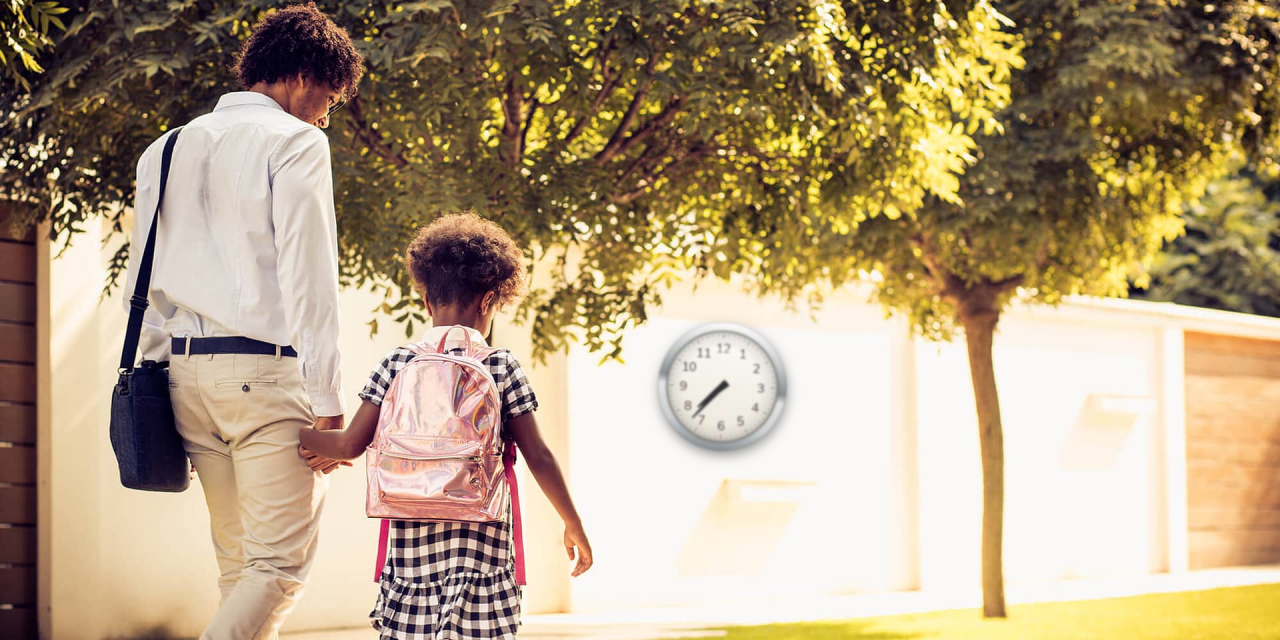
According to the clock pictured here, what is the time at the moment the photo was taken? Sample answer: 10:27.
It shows 7:37
